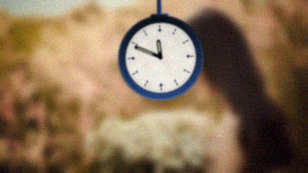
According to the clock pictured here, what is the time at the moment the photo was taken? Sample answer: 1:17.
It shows 11:49
